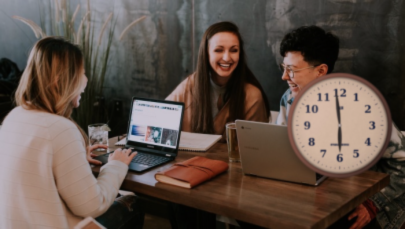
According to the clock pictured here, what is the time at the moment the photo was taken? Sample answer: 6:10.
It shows 5:59
